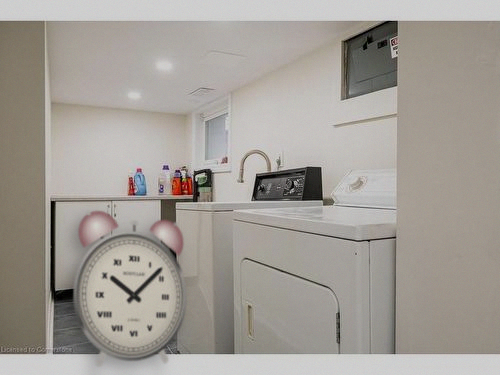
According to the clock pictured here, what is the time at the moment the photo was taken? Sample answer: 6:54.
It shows 10:08
